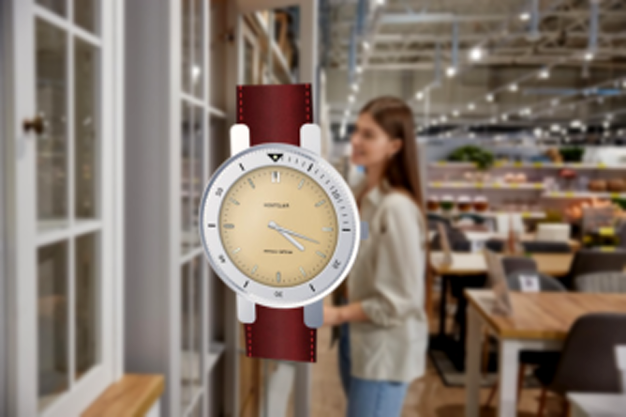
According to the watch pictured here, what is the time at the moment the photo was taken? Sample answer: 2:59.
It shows 4:18
